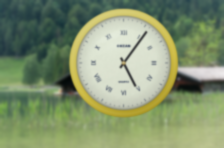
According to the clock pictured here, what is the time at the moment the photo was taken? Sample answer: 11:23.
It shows 5:06
